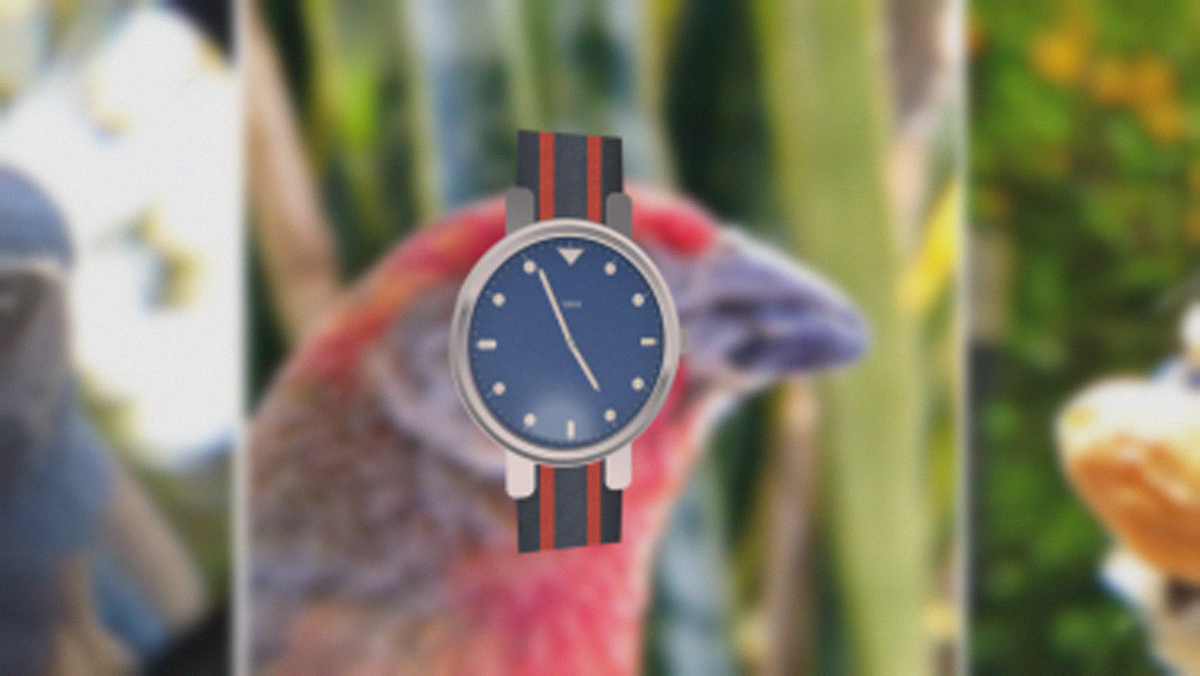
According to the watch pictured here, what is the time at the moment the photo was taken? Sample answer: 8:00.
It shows 4:56
